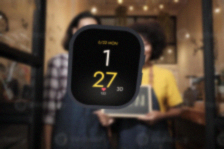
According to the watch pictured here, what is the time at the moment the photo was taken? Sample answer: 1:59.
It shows 1:27
